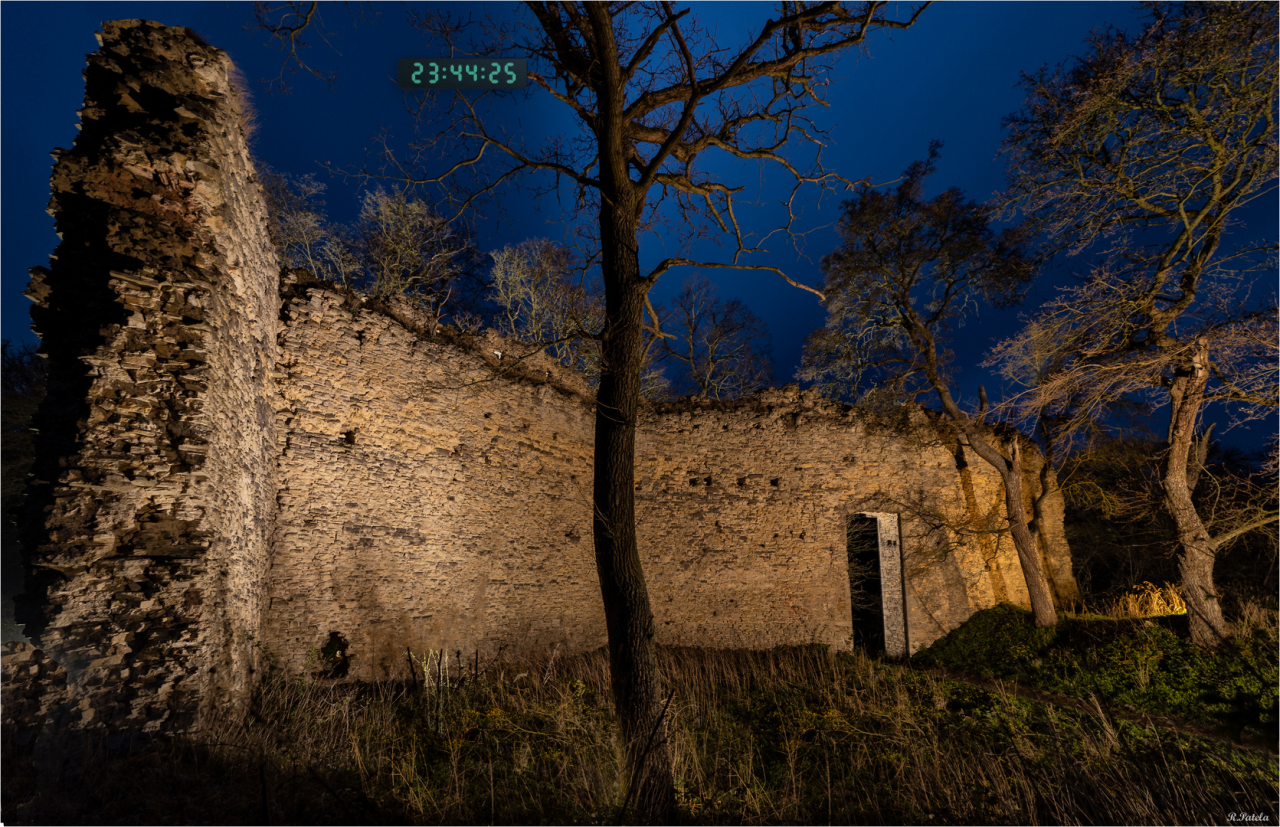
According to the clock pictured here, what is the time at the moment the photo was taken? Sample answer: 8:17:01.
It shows 23:44:25
